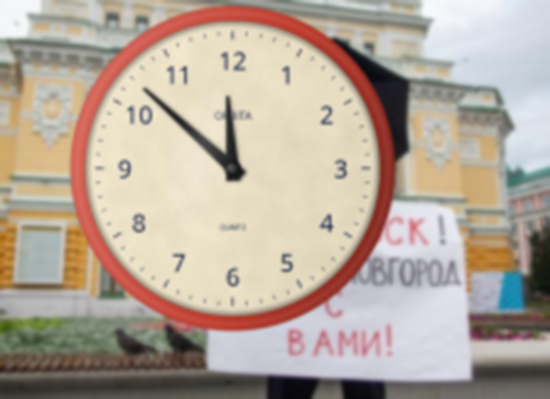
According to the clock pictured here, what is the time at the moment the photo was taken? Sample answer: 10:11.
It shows 11:52
